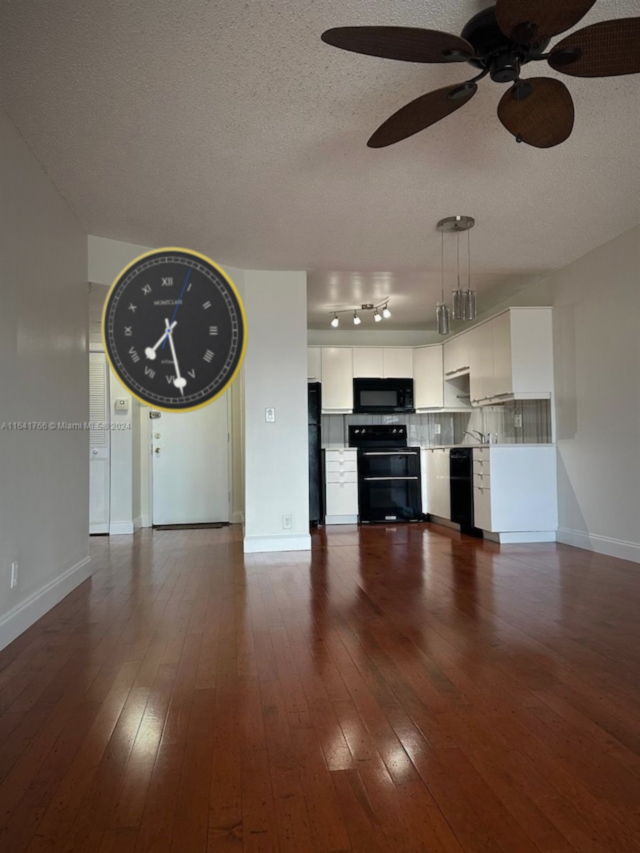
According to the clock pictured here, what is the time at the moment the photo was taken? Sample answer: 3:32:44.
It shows 7:28:04
